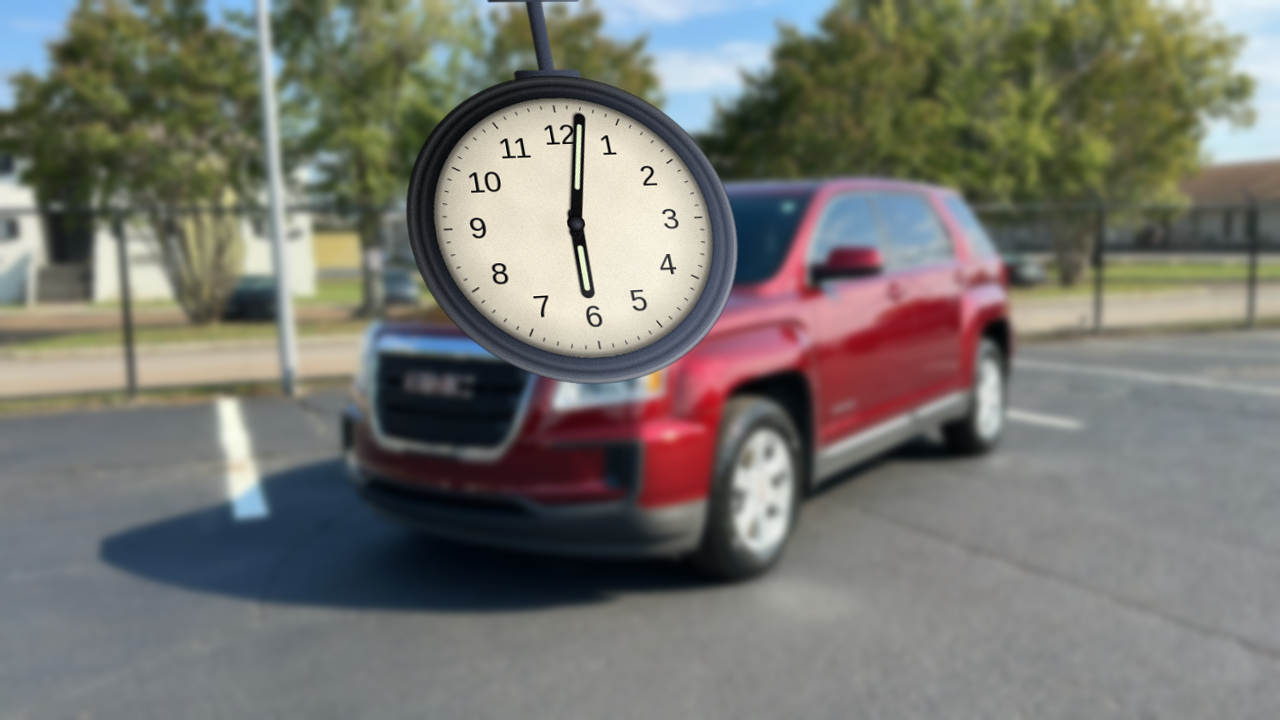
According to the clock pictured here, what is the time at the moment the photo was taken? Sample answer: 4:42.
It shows 6:02
